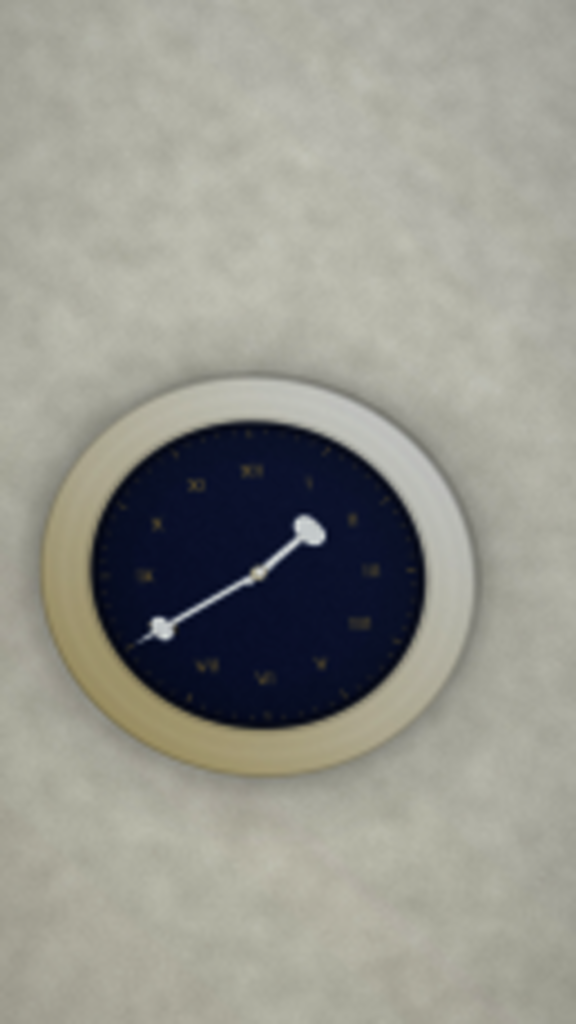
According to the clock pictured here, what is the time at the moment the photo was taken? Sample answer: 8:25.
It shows 1:40
